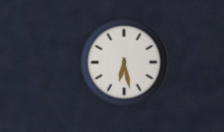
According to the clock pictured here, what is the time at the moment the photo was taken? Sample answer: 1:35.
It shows 6:28
